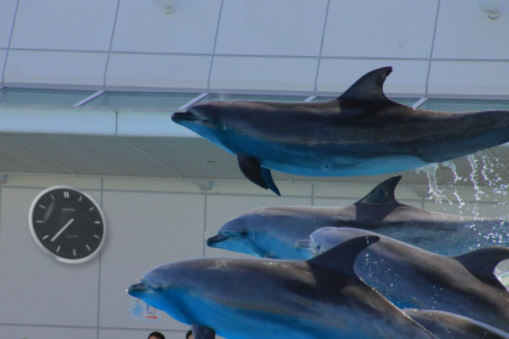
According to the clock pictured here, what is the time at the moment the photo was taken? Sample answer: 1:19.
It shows 7:38
